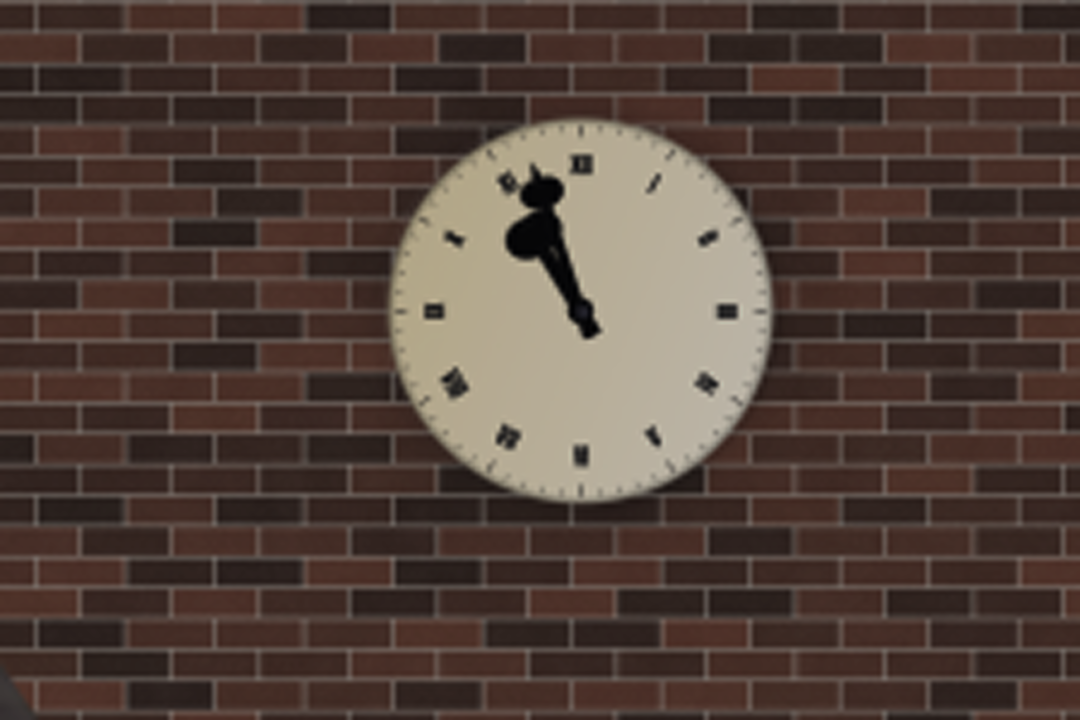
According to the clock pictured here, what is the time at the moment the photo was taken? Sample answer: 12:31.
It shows 10:57
